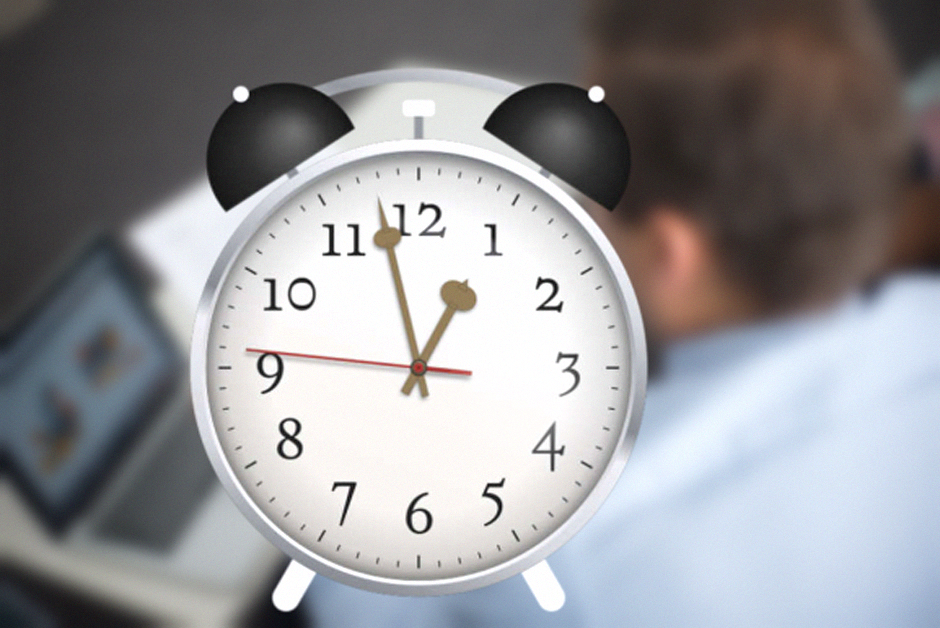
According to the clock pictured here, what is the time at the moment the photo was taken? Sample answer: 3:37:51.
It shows 12:57:46
